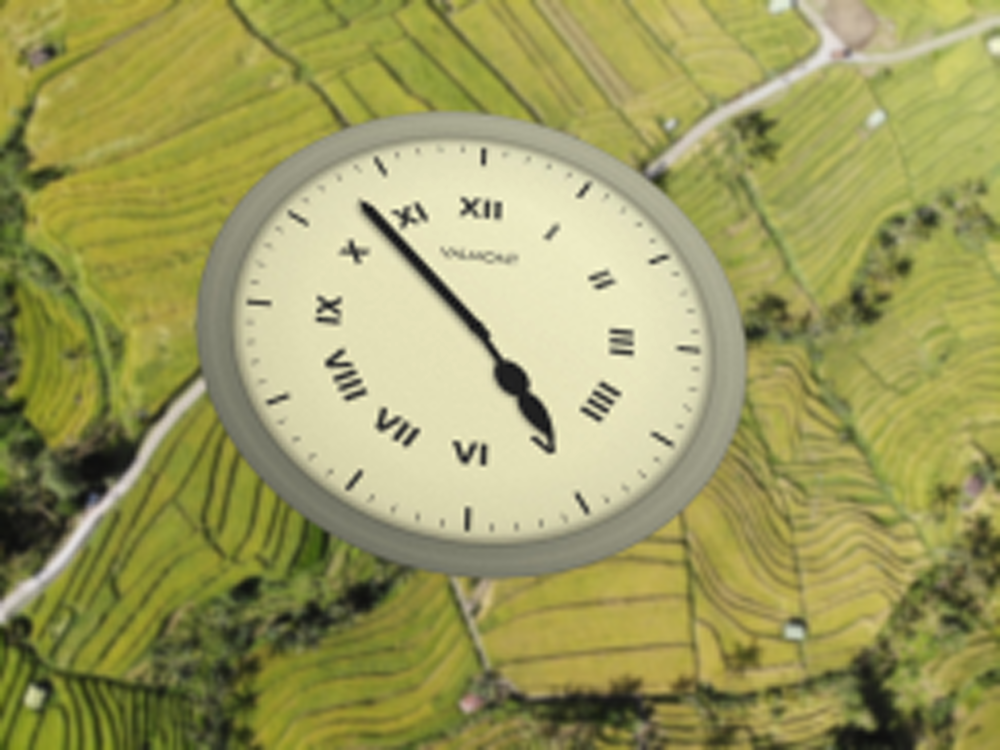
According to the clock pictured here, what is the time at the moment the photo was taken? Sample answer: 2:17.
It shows 4:53
